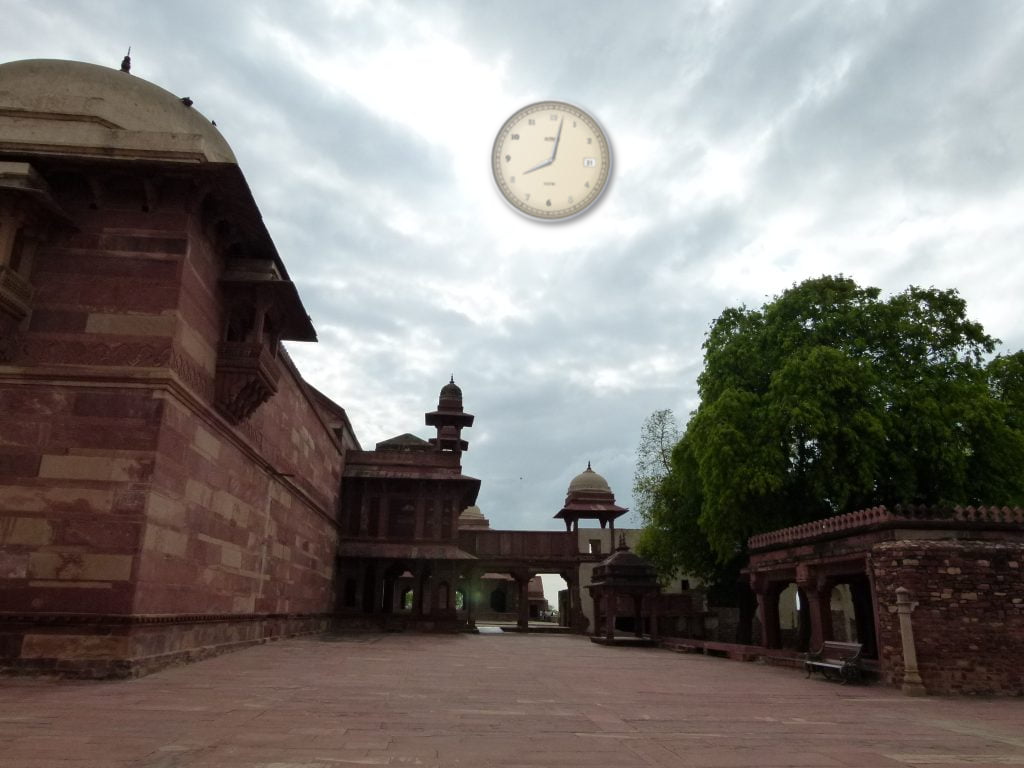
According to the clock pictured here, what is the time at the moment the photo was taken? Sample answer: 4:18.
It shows 8:02
